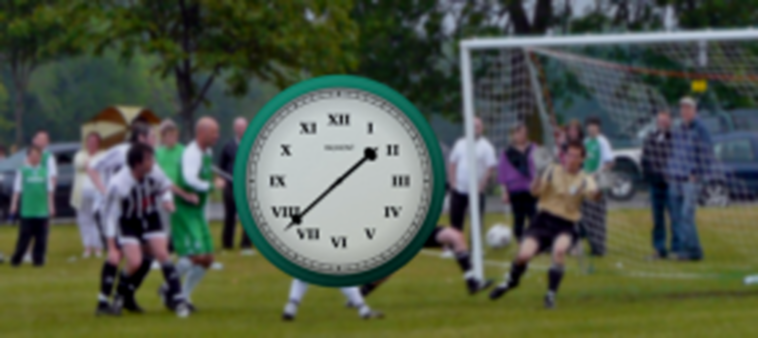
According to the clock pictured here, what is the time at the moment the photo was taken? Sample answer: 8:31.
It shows 1:38
